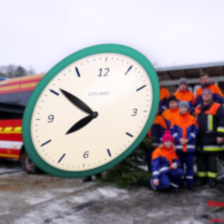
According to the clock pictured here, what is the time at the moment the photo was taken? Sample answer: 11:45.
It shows 7:51
